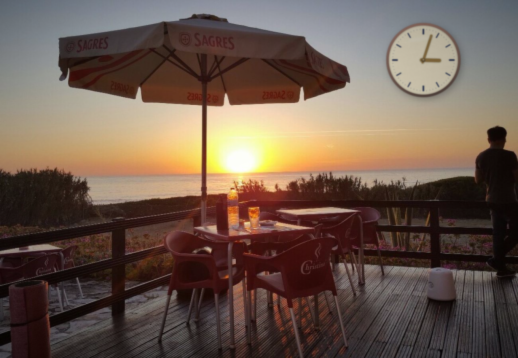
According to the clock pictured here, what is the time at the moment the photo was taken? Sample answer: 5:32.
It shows 3:03
